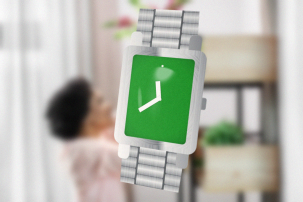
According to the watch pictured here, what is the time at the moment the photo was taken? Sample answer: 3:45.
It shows 11:39
